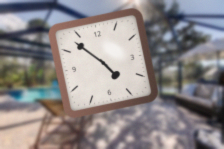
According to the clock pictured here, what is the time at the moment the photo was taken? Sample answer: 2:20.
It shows 4:53
